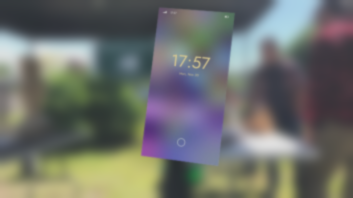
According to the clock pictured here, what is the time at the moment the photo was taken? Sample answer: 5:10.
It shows 17:57
